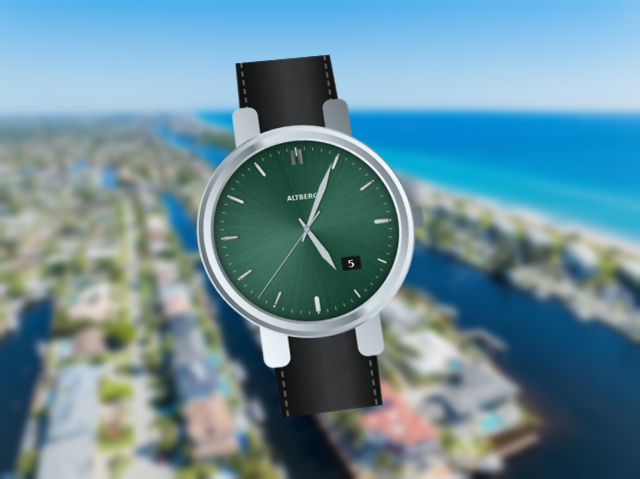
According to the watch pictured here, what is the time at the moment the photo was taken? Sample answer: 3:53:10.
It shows 5:04:37
